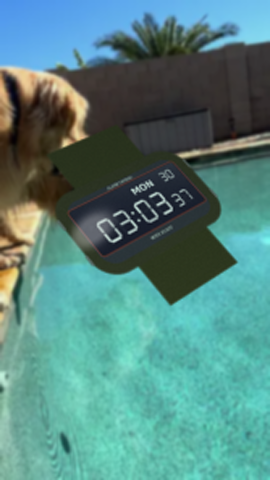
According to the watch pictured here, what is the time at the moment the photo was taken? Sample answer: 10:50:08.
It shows 3:03:37
